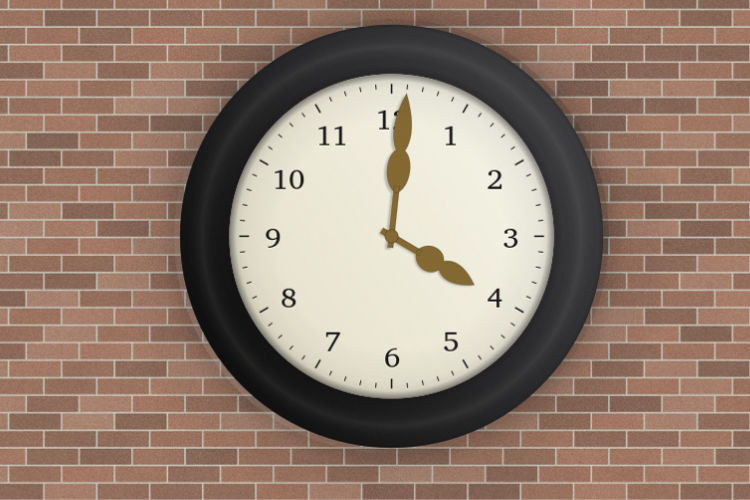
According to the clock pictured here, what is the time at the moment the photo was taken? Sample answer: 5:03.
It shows 4:01
